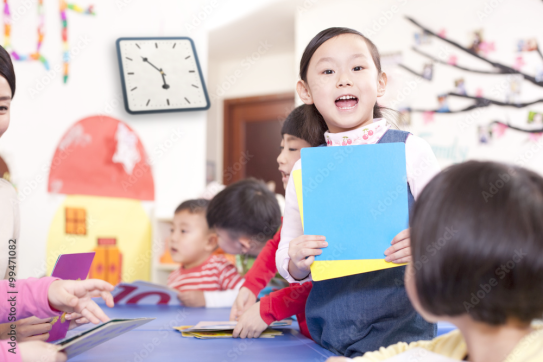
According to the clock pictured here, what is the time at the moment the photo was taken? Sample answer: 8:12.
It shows 5:53
